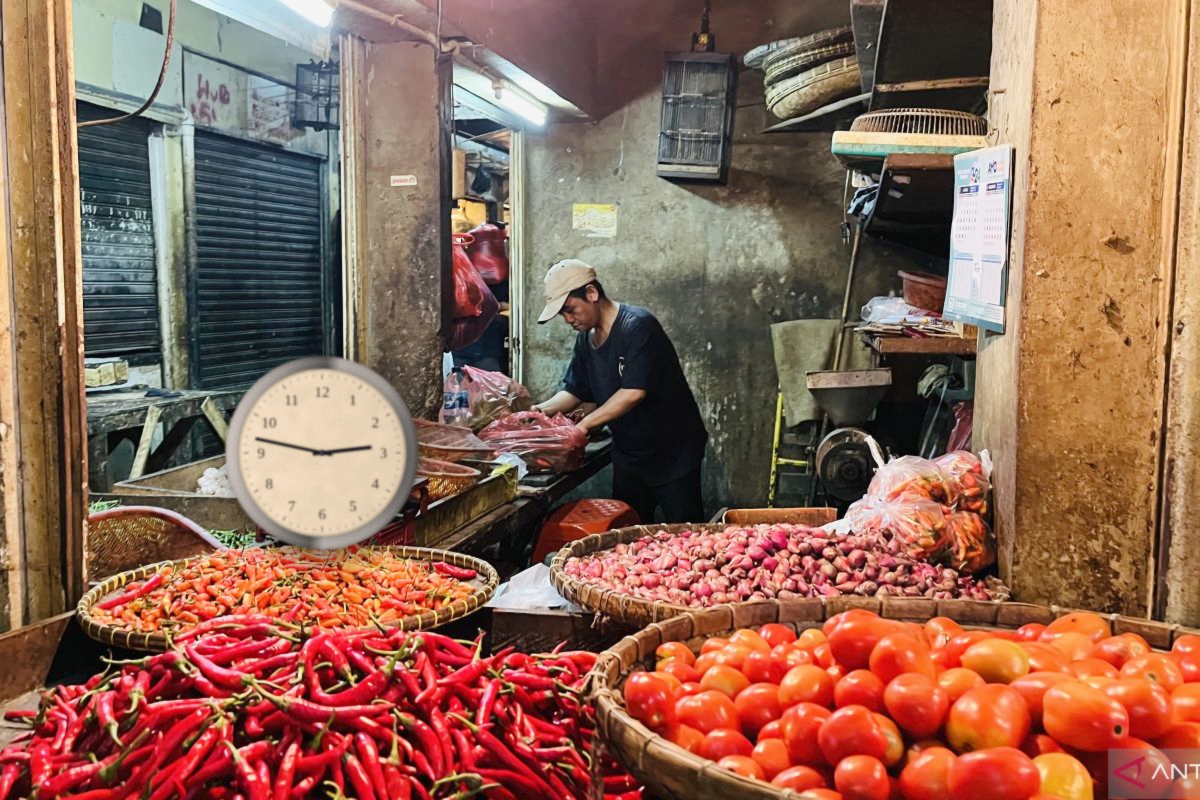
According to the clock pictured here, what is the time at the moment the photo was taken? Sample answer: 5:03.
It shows 2:47
